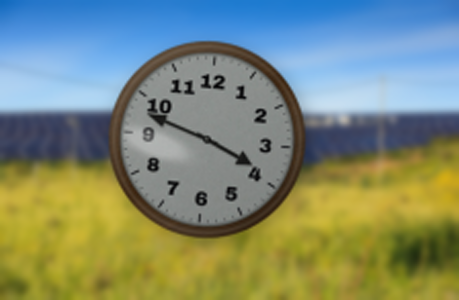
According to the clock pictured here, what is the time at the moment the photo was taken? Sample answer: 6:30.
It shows 3:48
